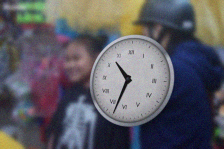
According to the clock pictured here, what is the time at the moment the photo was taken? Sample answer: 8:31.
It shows 10:33
